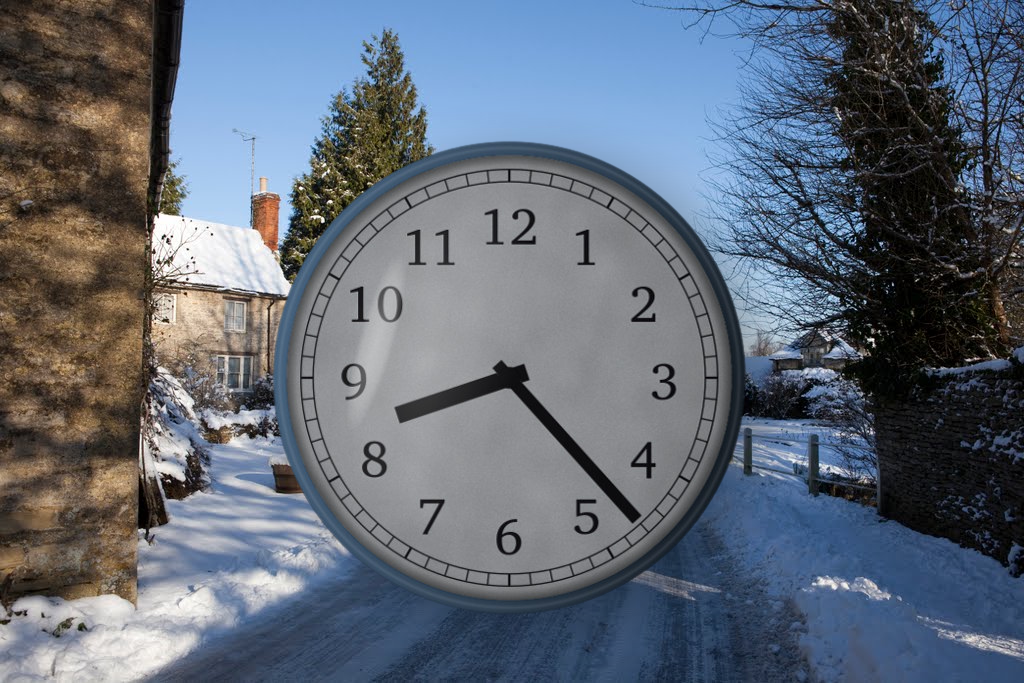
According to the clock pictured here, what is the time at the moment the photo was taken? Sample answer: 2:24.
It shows 8:23
